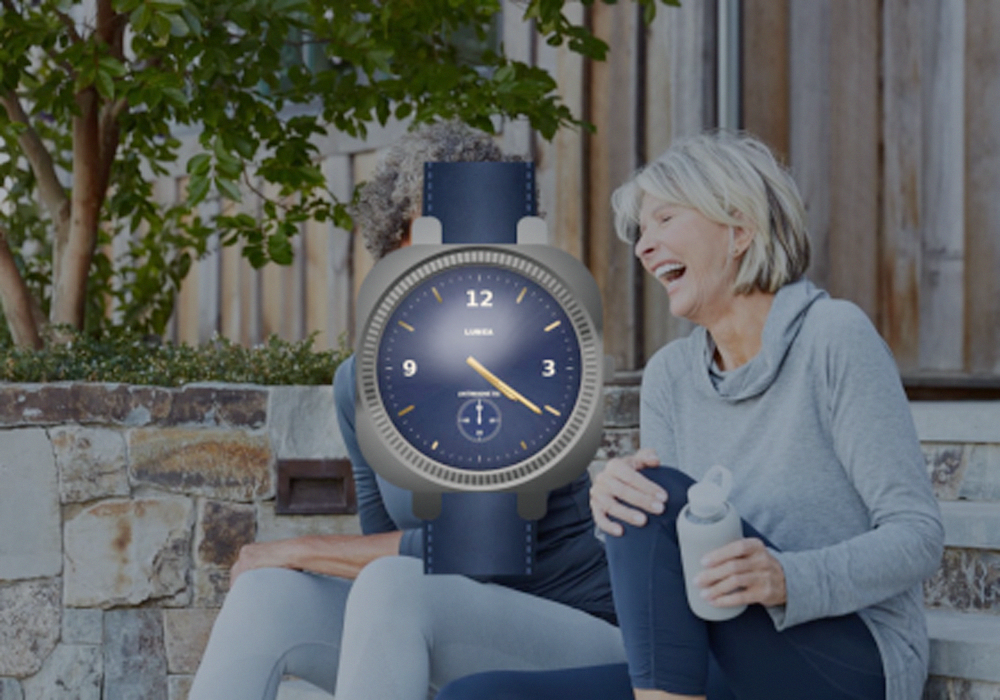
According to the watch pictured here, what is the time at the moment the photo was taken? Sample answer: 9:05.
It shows 4:21
